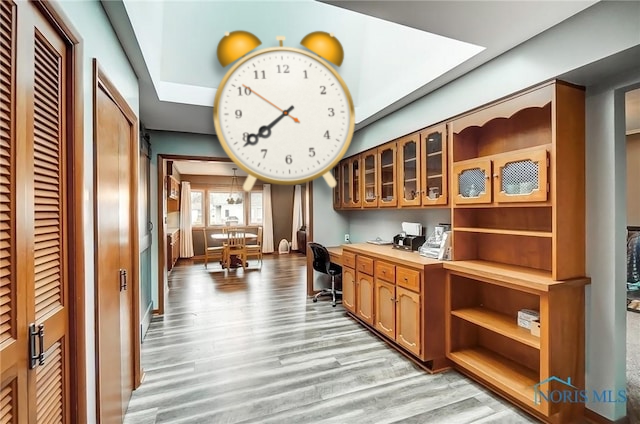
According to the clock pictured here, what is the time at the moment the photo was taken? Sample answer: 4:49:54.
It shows 7:38:51
